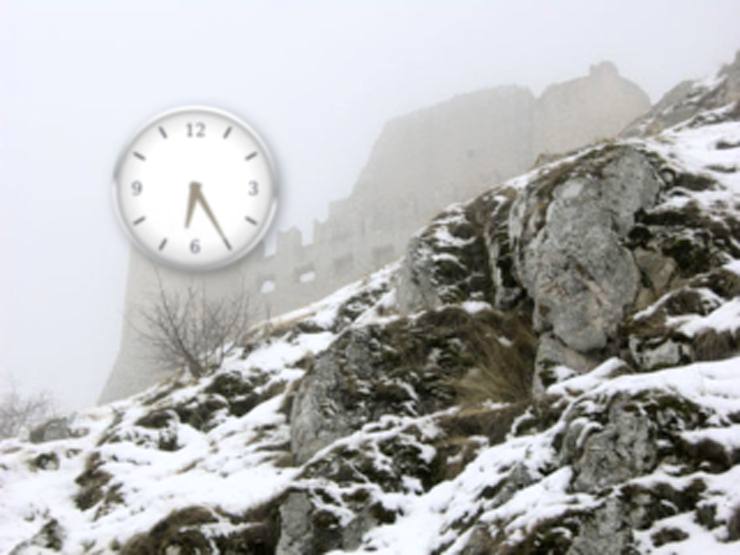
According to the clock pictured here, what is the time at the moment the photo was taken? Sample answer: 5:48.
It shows 6:25
